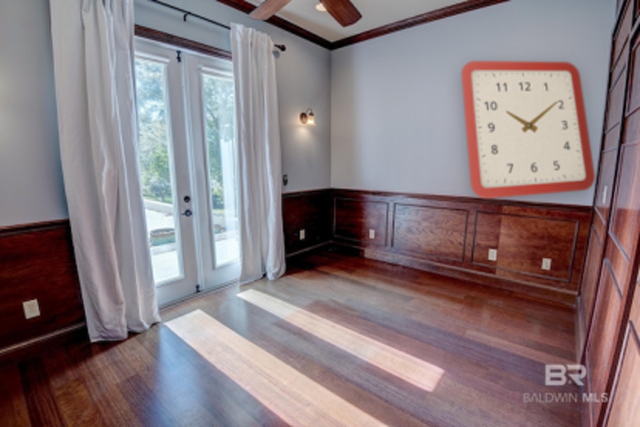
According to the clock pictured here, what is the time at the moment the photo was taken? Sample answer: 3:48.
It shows 10:09
